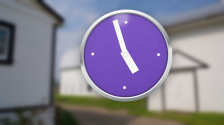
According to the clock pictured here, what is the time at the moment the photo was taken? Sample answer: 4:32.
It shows 4:57
